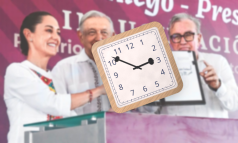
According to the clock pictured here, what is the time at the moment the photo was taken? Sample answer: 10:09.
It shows 2:52
